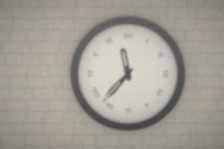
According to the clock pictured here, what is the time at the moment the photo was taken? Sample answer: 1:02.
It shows 11:37
